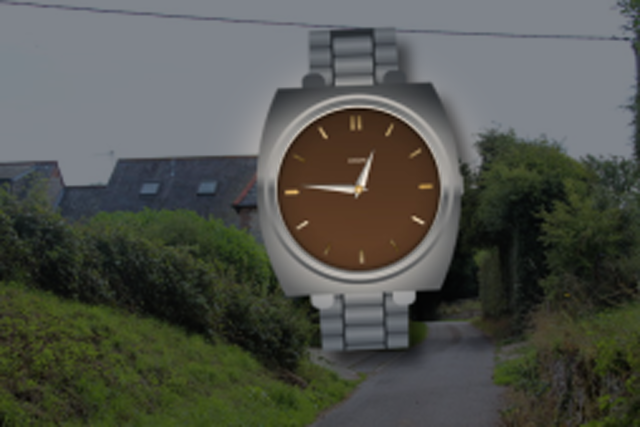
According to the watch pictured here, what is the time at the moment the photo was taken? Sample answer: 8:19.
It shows 12:46
